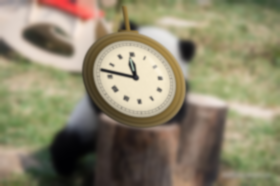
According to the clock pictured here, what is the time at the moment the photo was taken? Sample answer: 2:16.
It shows 11:47
